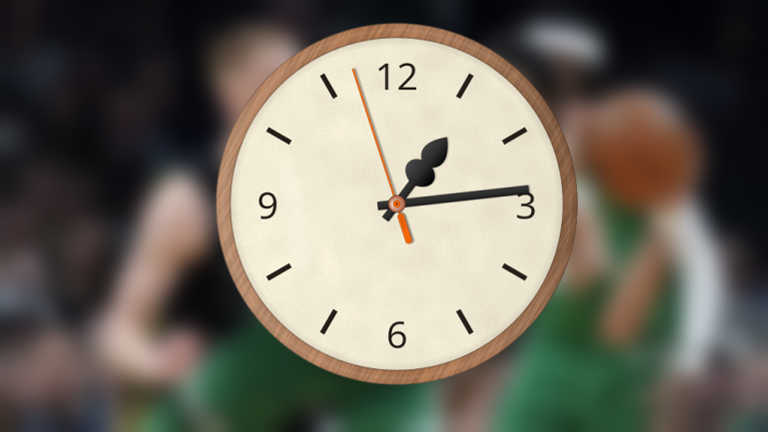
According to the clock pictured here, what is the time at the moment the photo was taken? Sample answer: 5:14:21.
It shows 1:13:57
